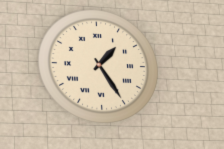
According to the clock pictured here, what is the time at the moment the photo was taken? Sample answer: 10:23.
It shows 1:25
